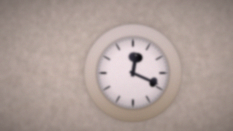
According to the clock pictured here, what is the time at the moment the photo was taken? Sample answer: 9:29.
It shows 12:19
